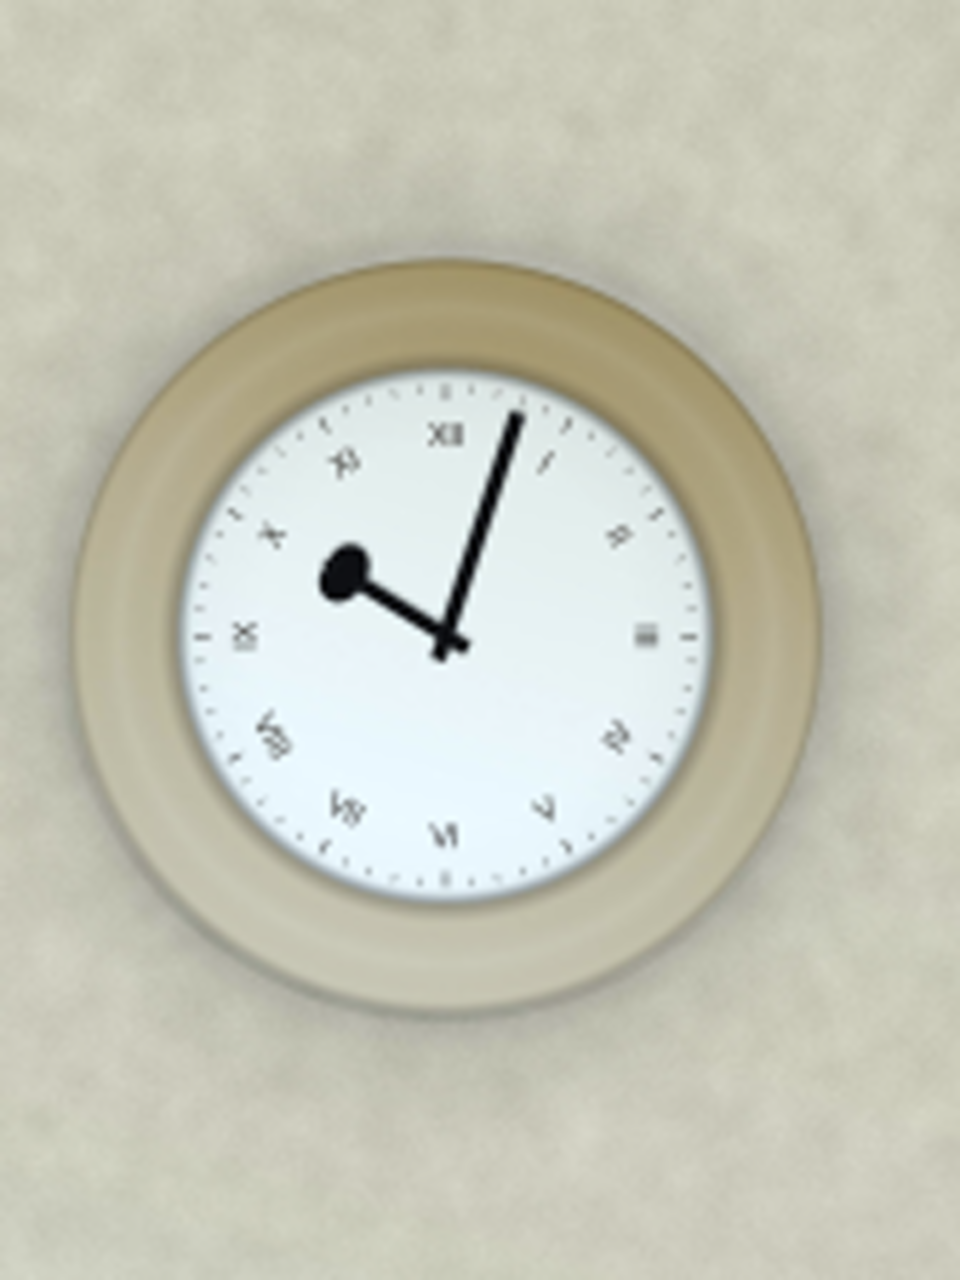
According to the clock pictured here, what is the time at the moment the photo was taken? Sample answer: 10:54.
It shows 10:03
